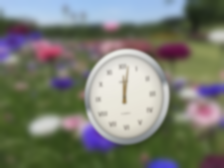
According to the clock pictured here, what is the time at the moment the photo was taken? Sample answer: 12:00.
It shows 12:02
